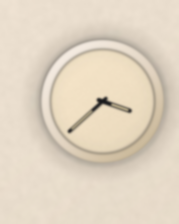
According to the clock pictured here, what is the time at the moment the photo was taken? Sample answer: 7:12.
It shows 3:38
